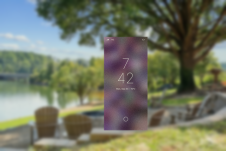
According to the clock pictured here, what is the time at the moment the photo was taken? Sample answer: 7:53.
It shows 7:42
